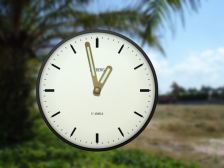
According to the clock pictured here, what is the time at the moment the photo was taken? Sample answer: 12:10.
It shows 12:58
